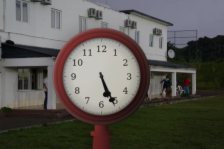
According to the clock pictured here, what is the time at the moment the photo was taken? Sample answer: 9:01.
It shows 5:26
